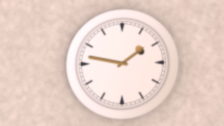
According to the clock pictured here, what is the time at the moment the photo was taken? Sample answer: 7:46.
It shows 1:47
